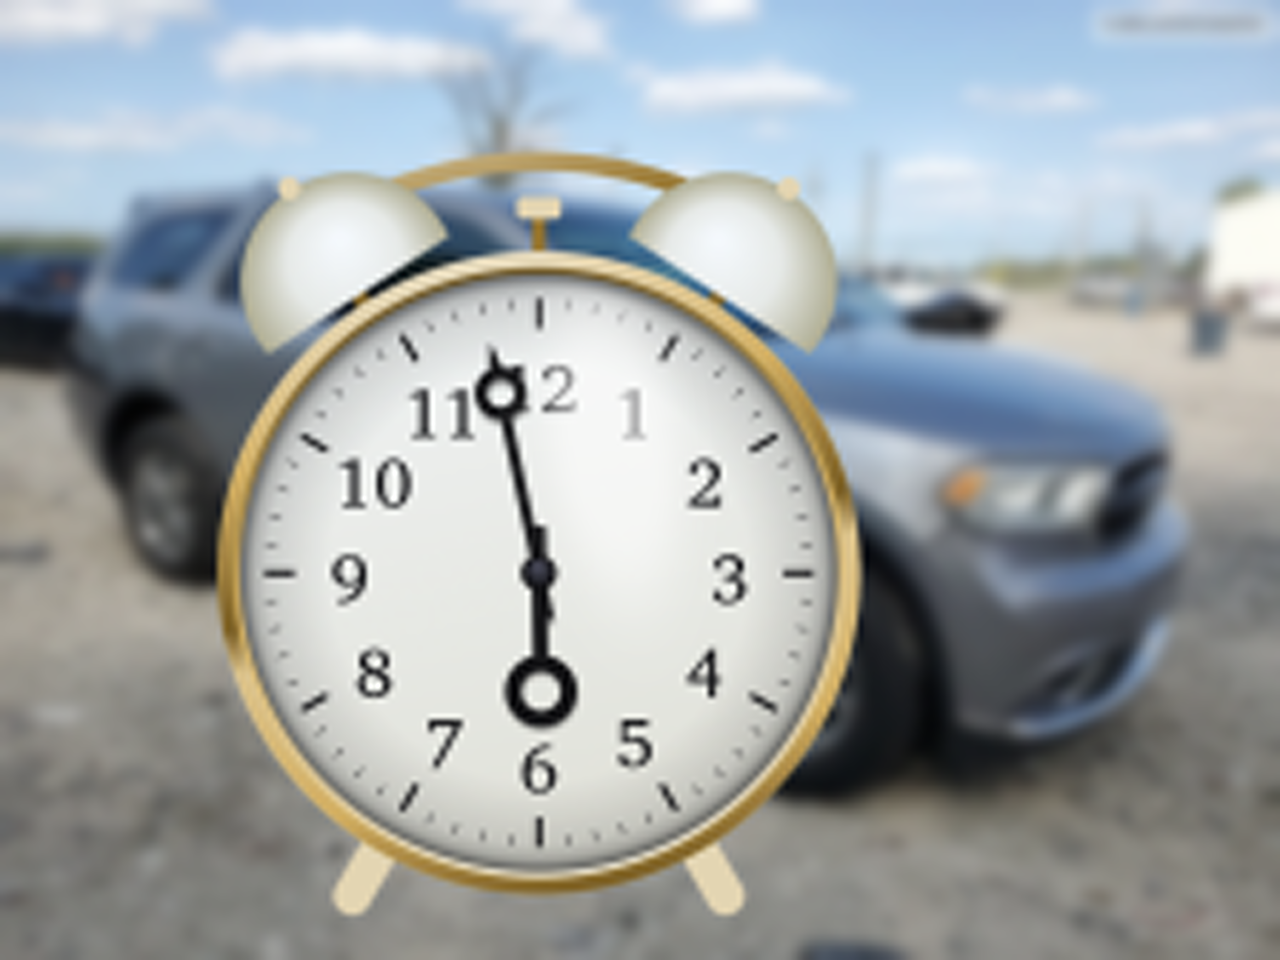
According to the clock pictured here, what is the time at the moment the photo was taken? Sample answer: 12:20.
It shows 5:58
